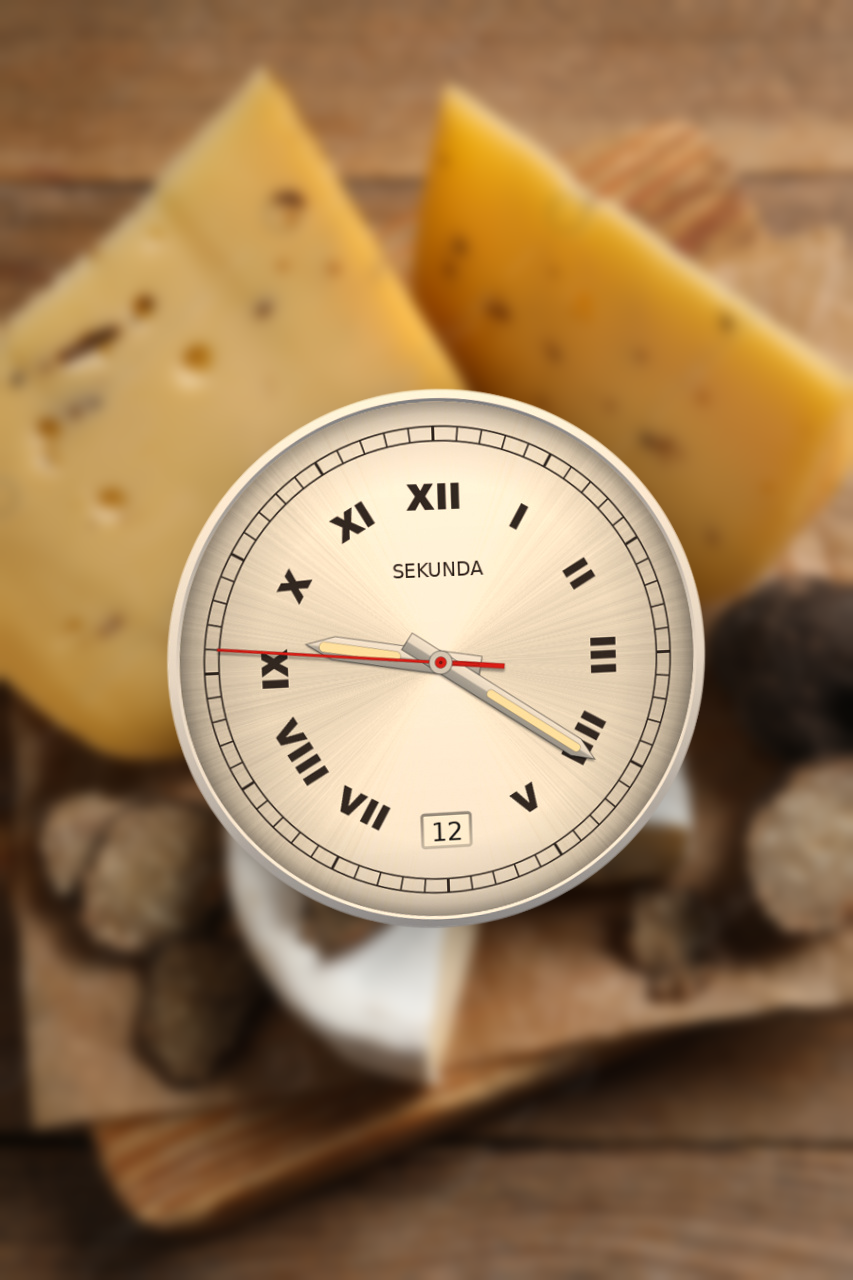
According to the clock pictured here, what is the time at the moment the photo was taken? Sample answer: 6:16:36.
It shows 9:20:46
